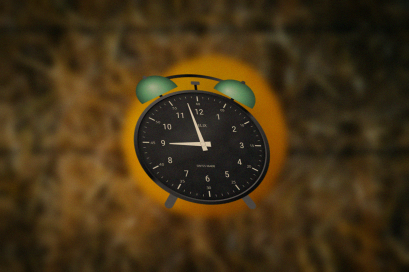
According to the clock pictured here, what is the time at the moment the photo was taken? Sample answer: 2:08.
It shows 8:58
